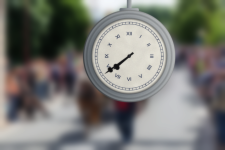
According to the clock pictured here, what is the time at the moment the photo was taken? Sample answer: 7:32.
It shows 7:39
